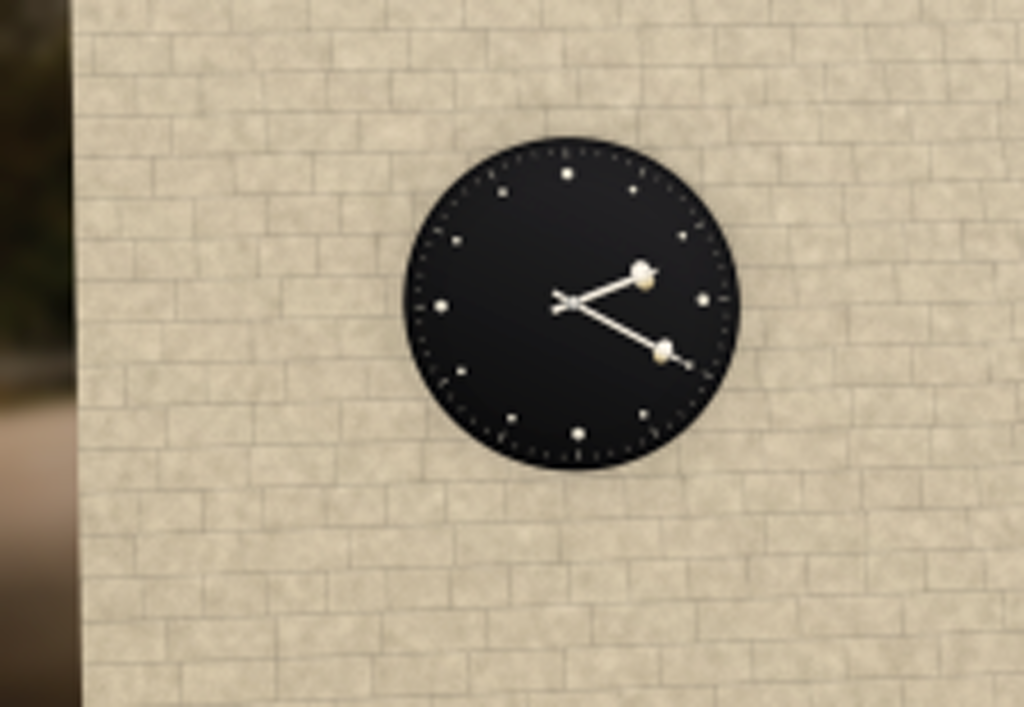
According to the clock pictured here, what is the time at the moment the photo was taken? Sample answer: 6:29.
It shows 2:20
